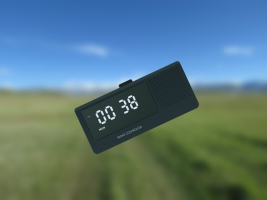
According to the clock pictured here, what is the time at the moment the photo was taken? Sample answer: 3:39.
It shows 0:38
